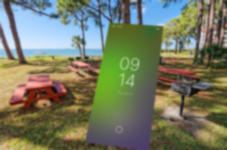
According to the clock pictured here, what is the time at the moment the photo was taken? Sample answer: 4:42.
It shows 9:14
